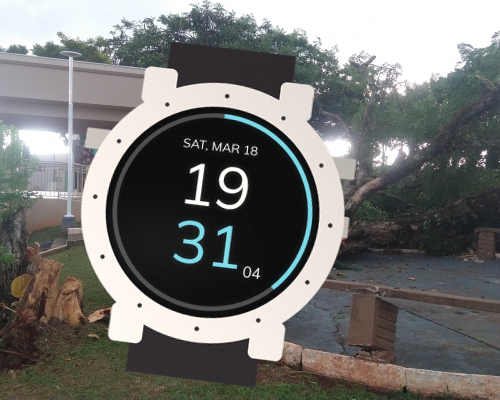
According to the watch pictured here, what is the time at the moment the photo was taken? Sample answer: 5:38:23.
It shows 19:31:04
